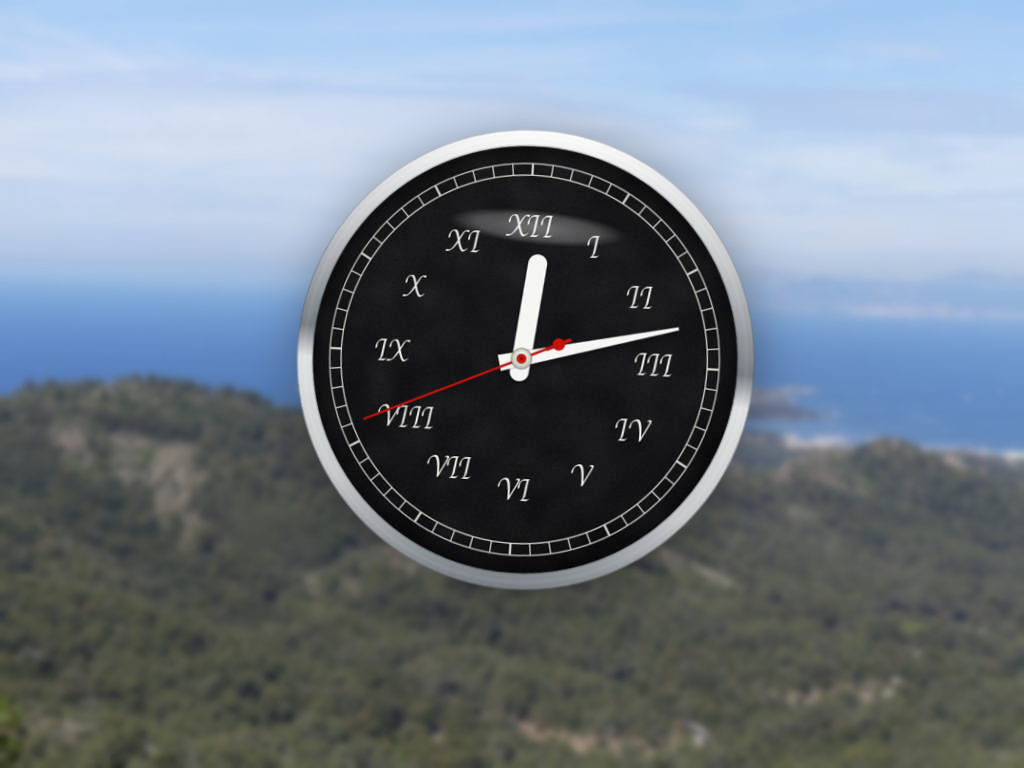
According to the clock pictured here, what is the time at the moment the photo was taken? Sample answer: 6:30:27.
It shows 12:12:41
